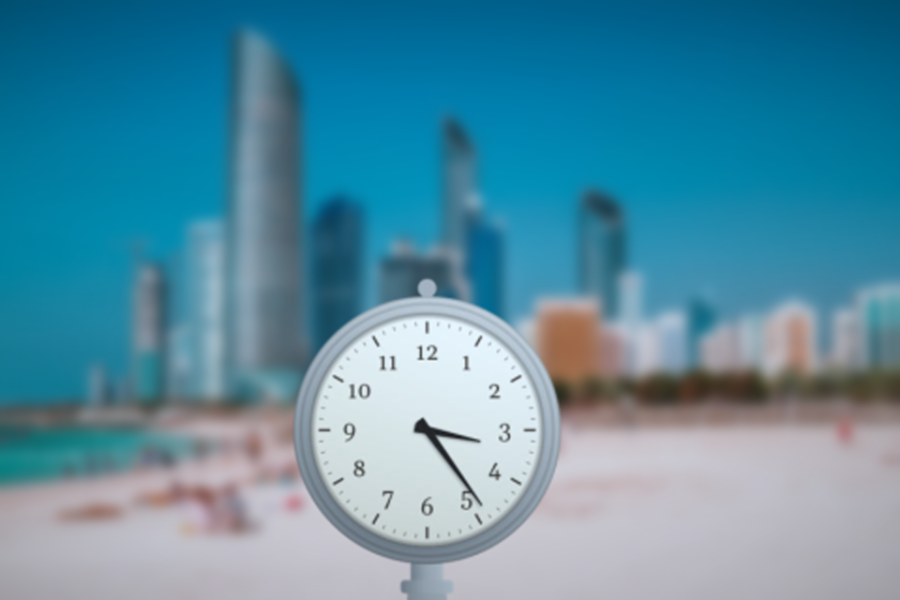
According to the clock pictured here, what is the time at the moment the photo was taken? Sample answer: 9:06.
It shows 3:24
